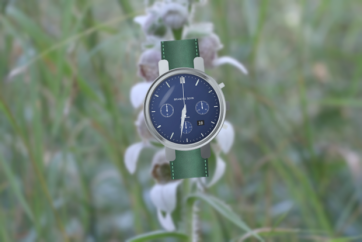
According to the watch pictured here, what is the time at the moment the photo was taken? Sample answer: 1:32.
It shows 6:32
